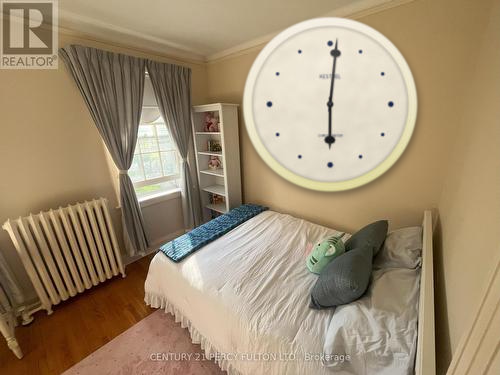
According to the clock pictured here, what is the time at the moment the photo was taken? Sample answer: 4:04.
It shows 6:01
